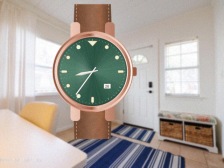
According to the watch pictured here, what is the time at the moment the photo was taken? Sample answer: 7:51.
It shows 8:36
